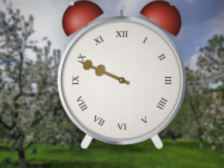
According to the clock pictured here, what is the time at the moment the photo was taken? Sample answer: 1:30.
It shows 9:49
